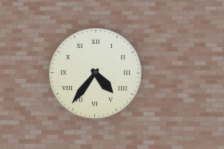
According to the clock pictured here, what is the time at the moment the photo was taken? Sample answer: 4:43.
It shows 4:36
